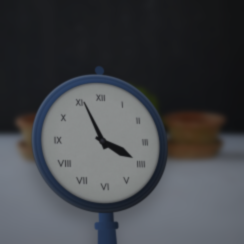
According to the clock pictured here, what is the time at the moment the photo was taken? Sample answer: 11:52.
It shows 3:56
